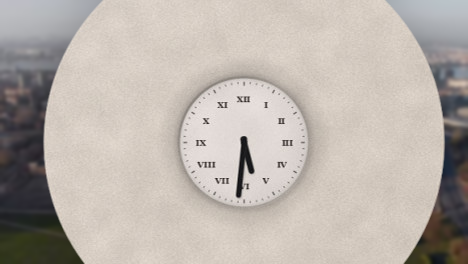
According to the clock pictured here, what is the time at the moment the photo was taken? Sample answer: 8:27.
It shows 5:31
